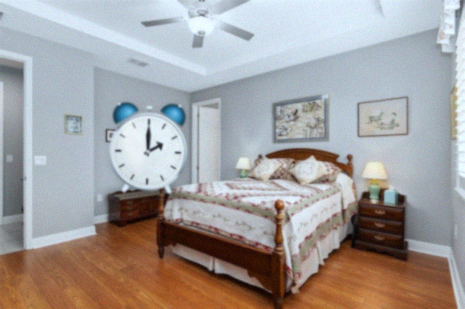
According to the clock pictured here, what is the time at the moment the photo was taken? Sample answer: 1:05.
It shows 2:00
